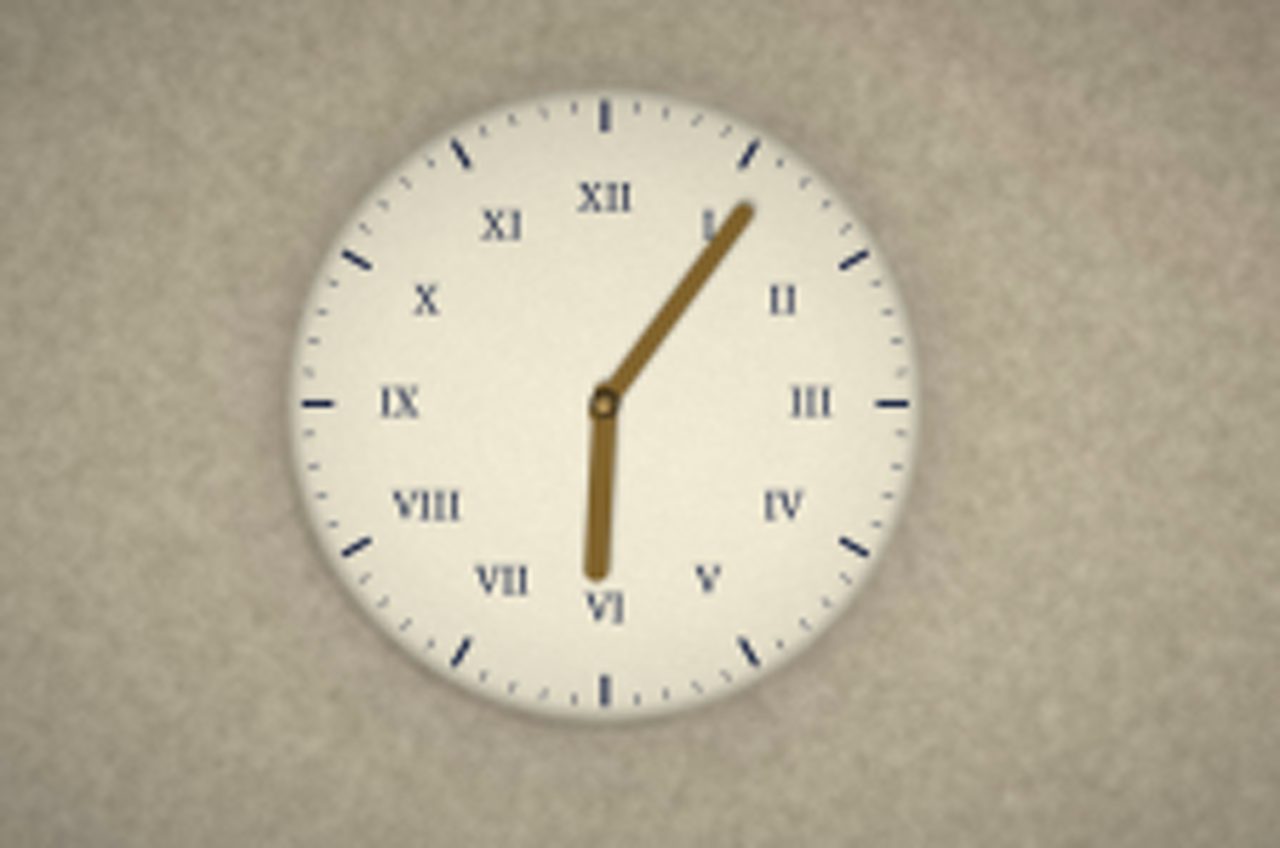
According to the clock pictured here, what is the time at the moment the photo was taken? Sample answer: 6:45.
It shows 6:06
